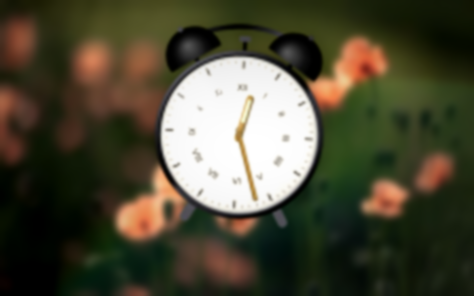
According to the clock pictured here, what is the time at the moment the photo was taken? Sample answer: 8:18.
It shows 12:27
